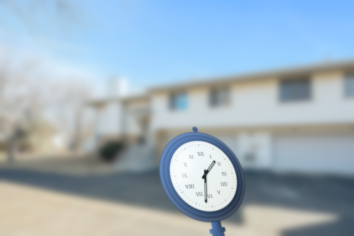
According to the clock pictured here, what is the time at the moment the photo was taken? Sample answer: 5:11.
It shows 1:32
